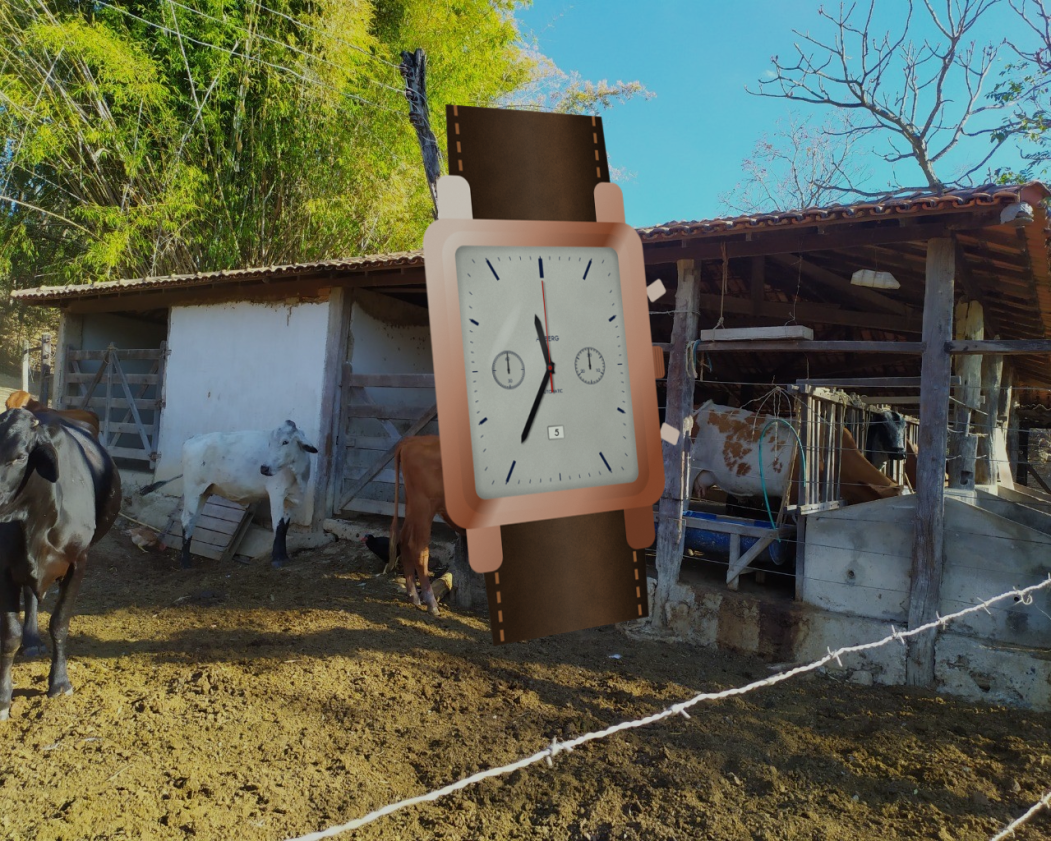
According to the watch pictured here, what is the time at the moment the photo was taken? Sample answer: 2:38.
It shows 11:35
